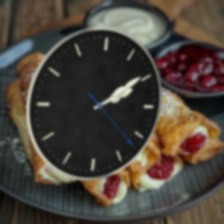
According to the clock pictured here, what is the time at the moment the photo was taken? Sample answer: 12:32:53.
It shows 2:09:22
